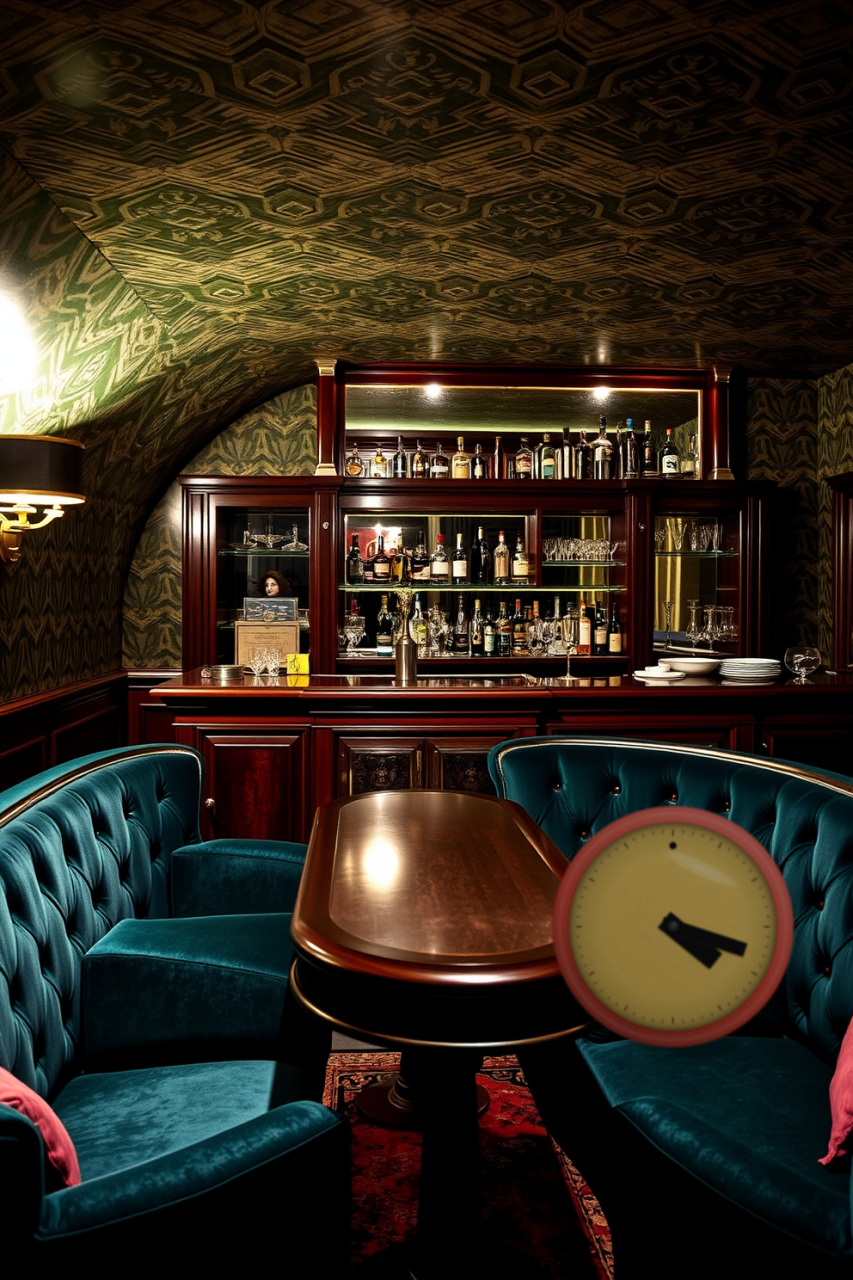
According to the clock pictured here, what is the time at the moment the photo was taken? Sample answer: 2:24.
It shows 4:18
